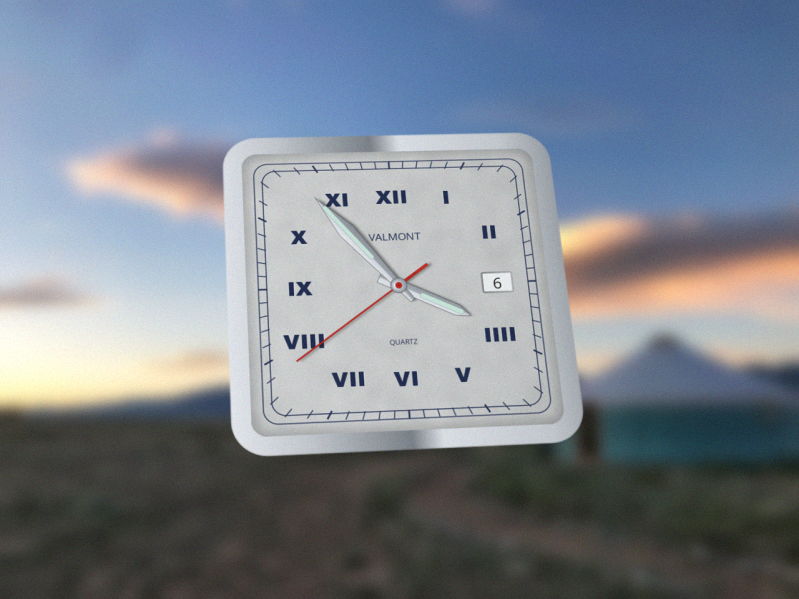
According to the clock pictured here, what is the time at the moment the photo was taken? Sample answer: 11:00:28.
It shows 3:53:39
